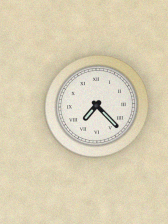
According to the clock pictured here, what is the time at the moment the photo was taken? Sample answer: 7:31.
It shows 7:23
